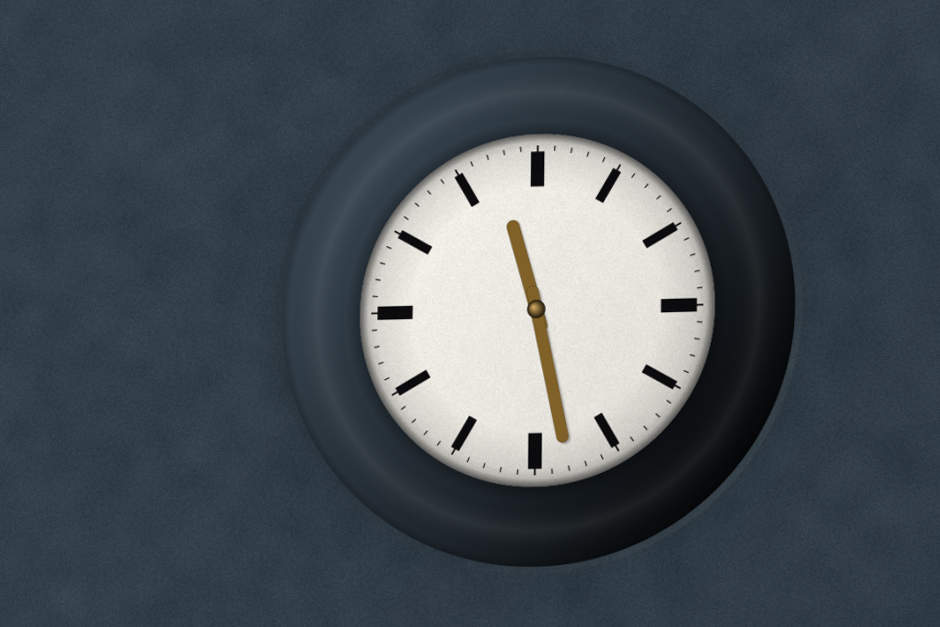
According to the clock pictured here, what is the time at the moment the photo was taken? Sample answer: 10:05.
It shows 11:28
